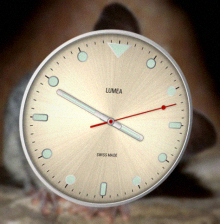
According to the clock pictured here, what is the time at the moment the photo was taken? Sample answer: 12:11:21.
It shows 3:49:12
